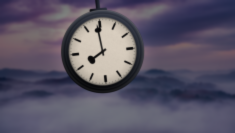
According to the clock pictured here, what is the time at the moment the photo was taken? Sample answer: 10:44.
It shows 7:59
